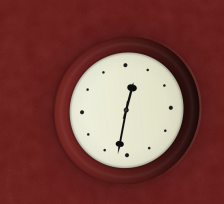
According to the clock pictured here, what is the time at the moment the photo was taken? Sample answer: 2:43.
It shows 12:32
